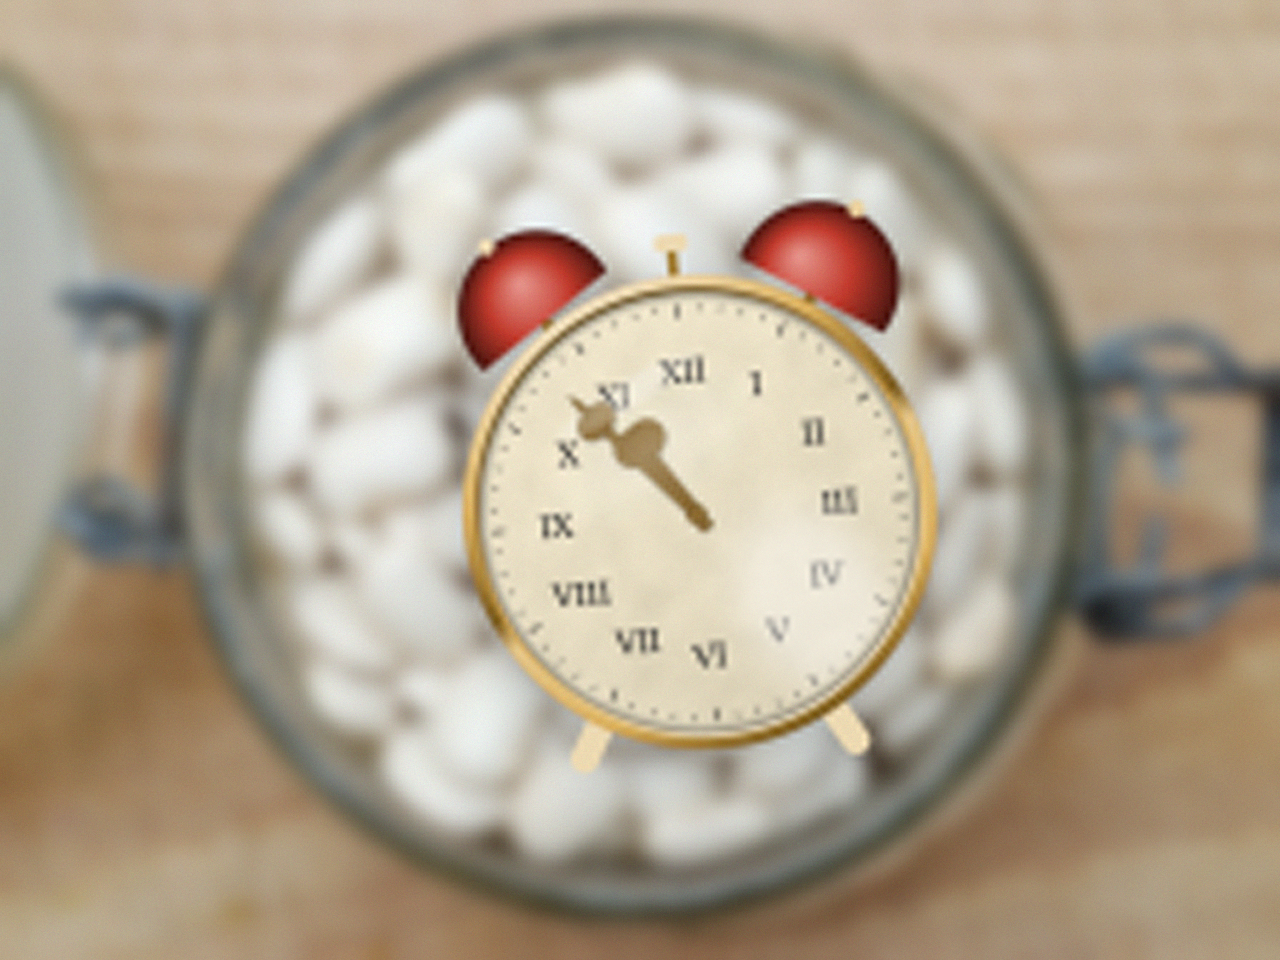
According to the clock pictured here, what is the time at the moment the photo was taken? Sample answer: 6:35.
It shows 10:53
